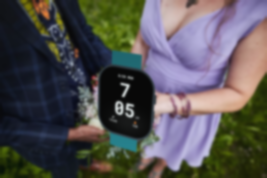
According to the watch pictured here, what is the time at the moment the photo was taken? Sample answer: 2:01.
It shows 7:05
